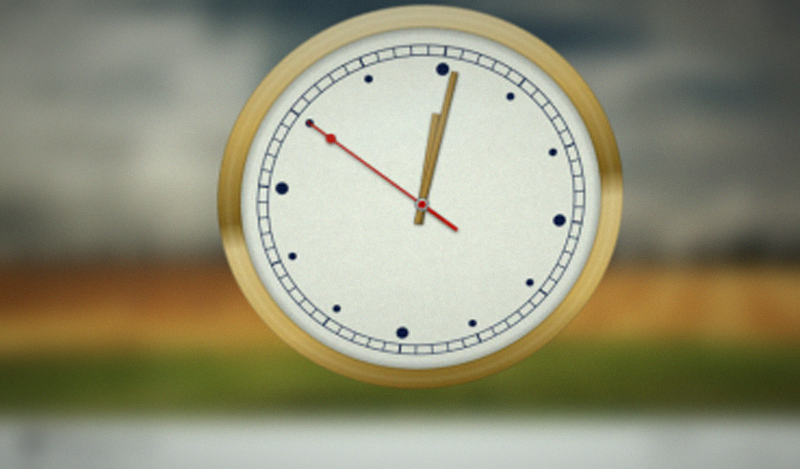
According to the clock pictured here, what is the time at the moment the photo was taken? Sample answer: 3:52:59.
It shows 12:00:50
